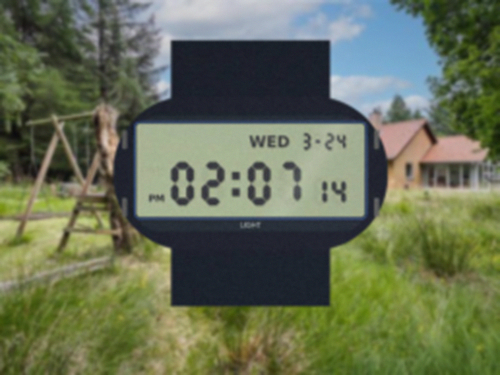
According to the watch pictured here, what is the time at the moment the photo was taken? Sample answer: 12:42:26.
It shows 2:07:14
